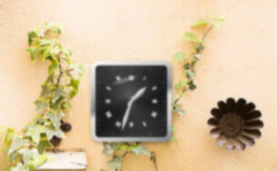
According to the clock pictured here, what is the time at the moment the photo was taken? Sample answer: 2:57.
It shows 1:33
